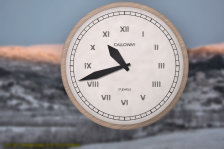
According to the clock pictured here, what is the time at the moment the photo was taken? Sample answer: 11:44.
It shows 10:42
